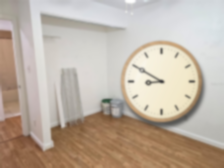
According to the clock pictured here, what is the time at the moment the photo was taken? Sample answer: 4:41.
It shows 8:50
